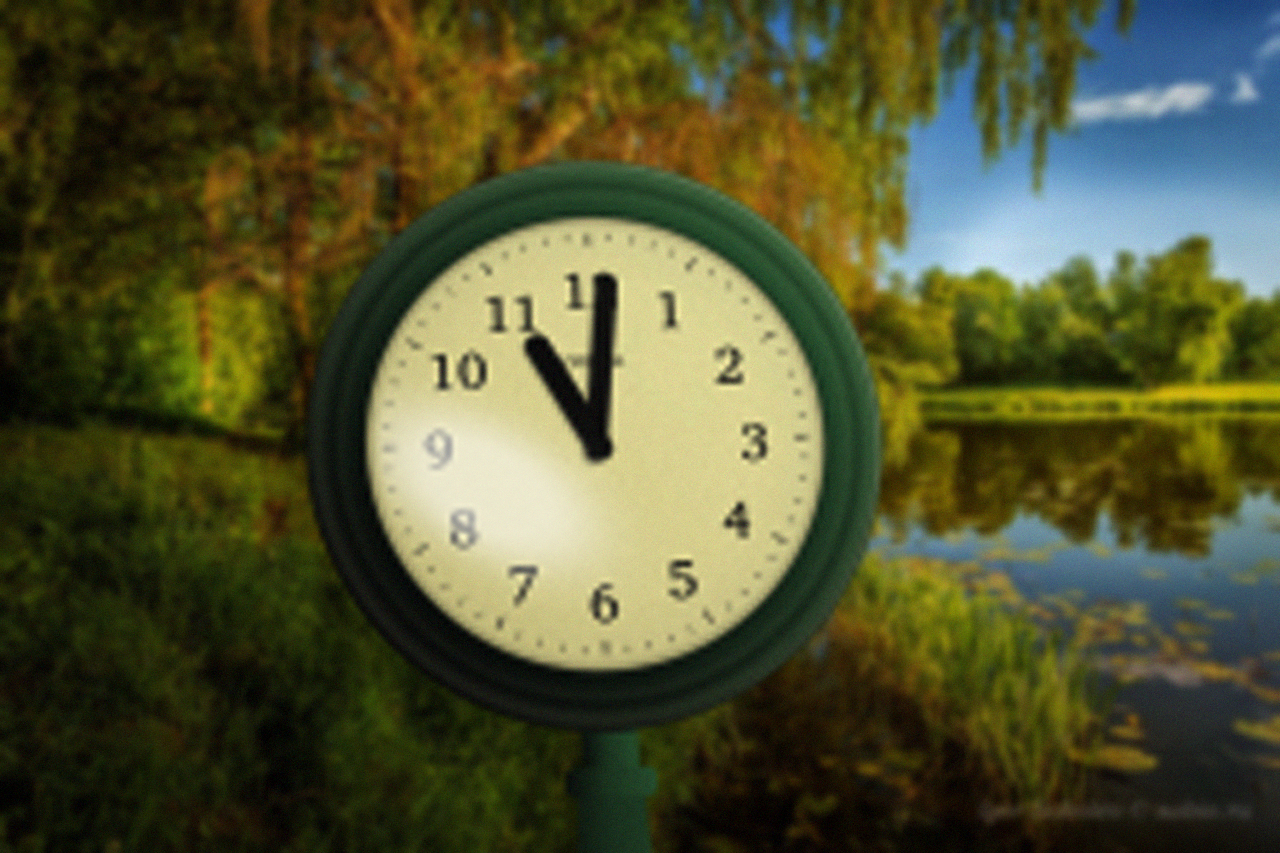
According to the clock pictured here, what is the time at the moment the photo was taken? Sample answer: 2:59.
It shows 11:01
